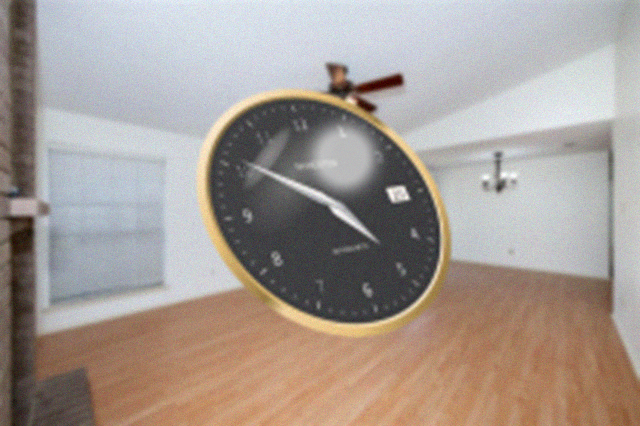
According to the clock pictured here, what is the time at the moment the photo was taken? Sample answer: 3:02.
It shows 4:51
